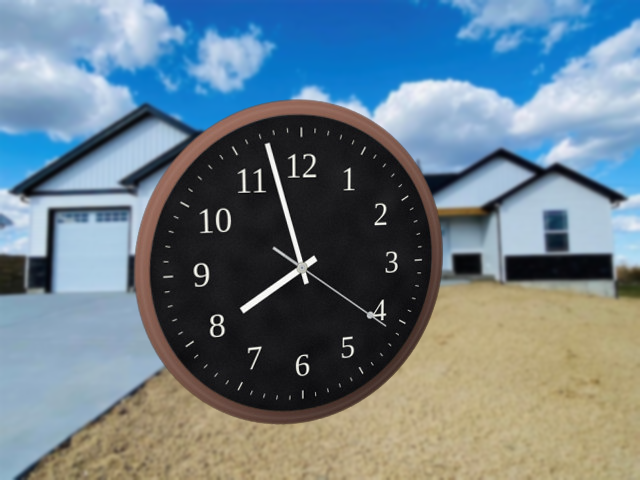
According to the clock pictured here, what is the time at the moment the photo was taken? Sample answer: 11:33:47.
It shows 7:57:21
